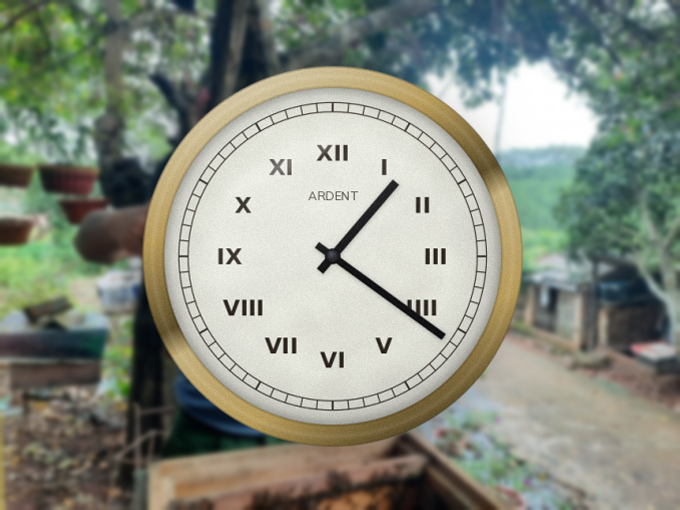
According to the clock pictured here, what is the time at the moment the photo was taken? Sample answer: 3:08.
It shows 1:21
